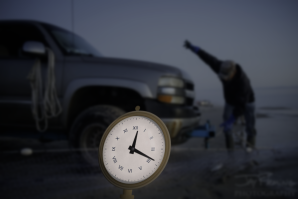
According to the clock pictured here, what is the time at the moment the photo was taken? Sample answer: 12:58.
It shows 12:19
